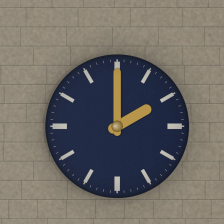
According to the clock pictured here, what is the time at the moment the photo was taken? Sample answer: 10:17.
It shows 2:00
